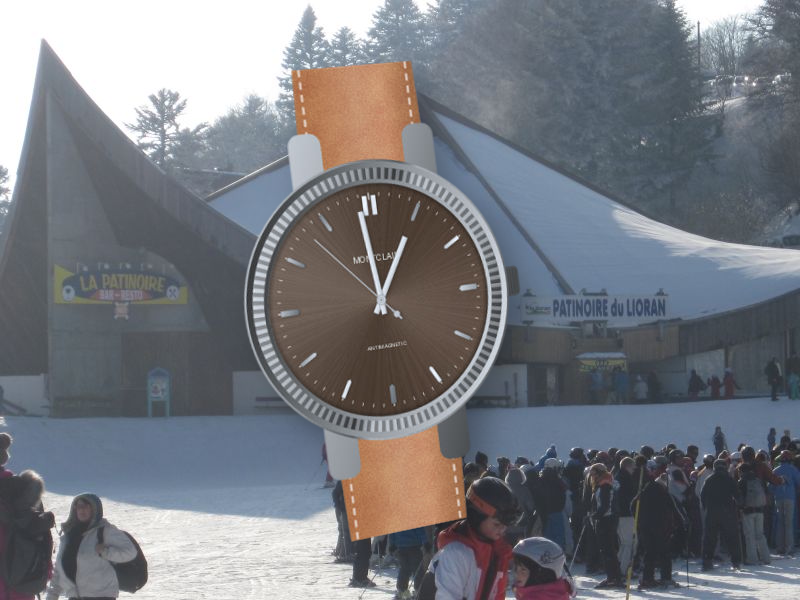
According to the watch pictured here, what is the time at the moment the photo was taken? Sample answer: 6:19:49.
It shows 12:58:53
